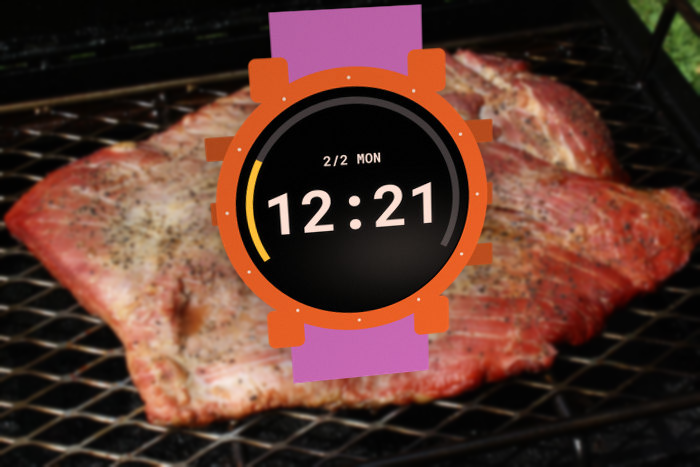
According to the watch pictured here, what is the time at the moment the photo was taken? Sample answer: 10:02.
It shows 12:21
